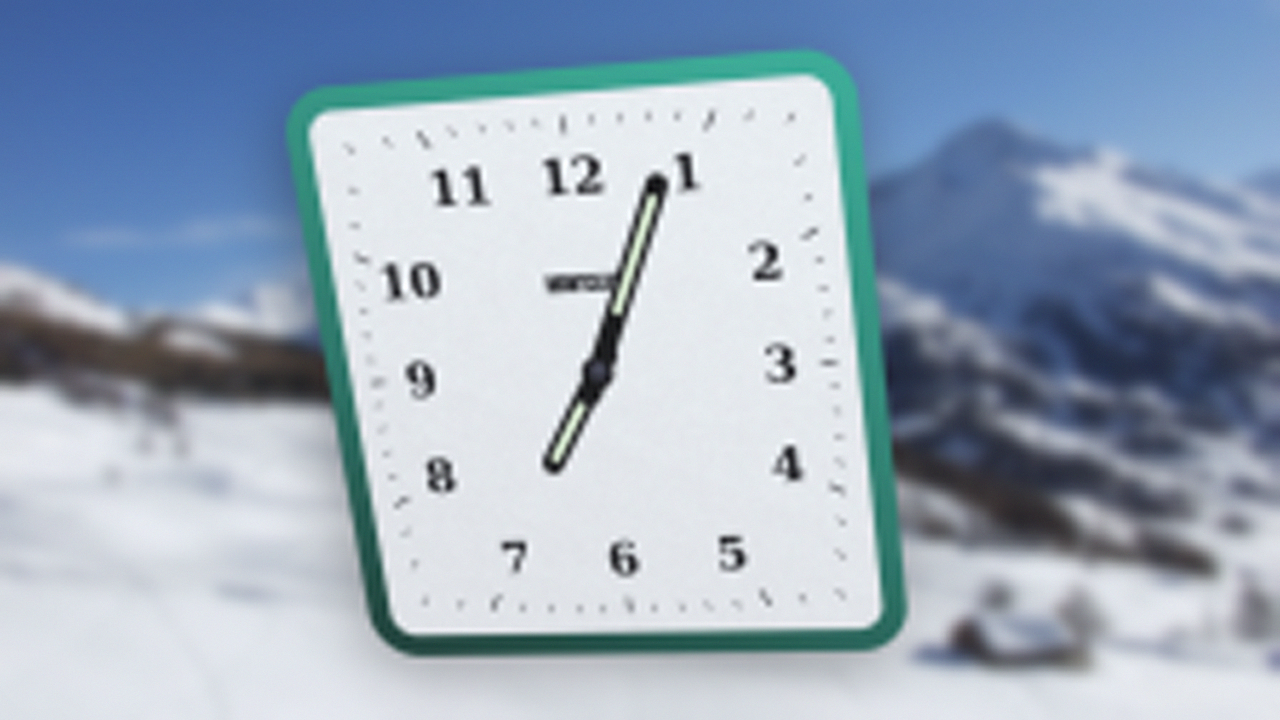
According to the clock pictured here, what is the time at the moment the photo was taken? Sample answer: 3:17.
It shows 7:04
